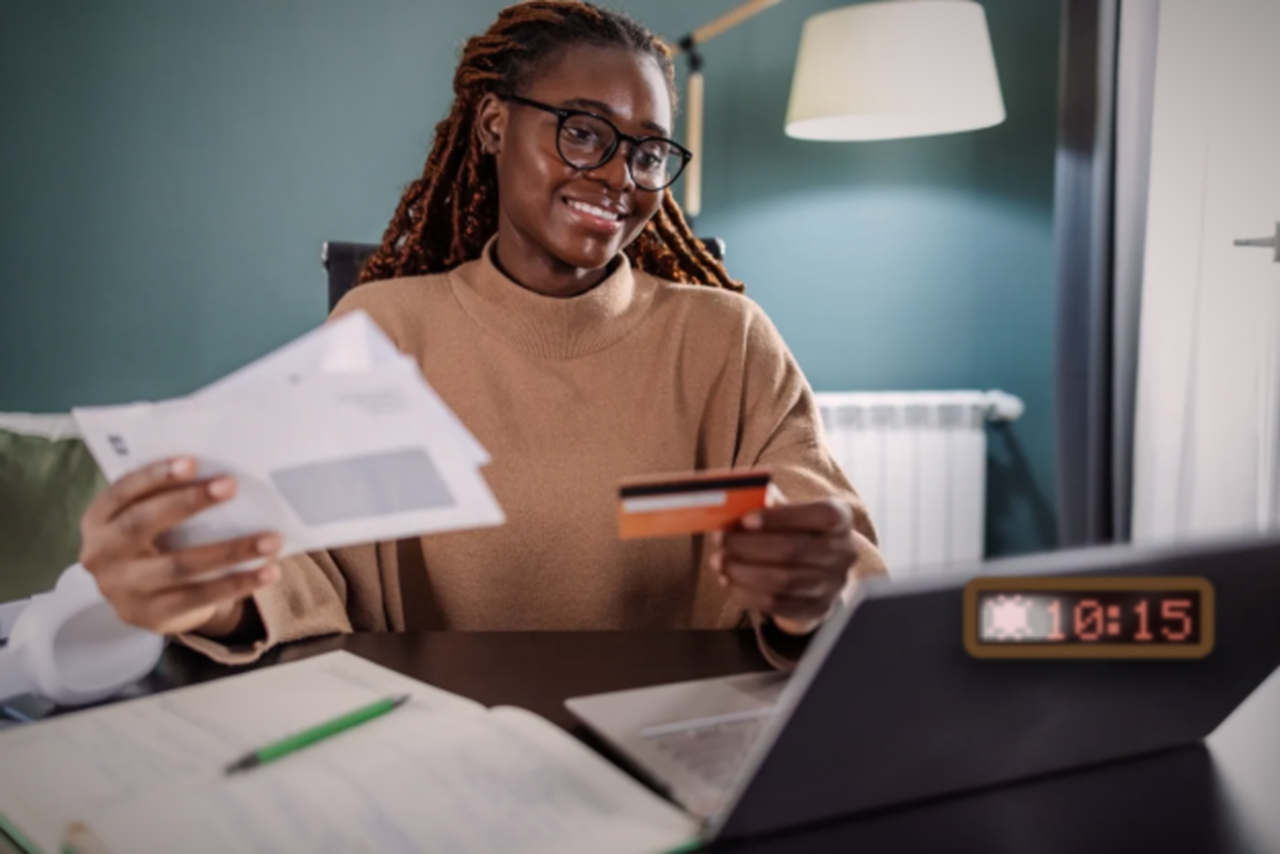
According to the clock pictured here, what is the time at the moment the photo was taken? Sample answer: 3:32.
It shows 10:15
